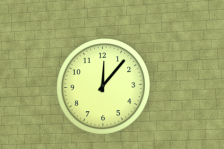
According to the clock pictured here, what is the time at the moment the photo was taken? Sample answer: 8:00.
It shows 12:07
